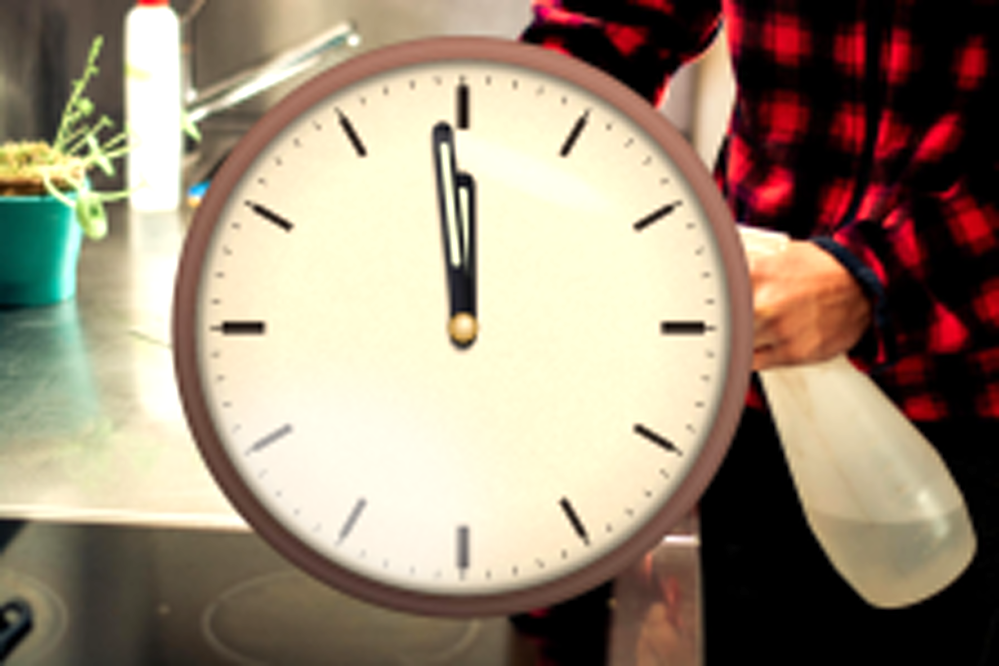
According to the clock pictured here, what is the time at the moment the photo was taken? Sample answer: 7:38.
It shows 11:59
